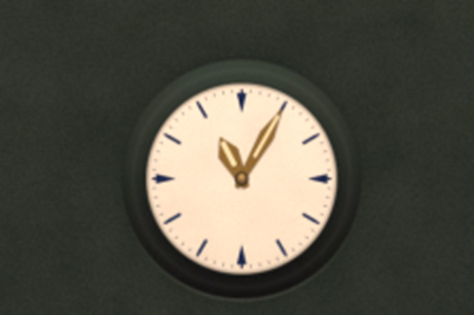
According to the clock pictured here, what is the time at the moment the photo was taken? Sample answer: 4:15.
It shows 11:05
